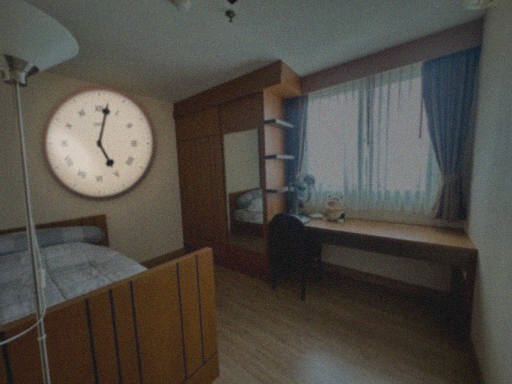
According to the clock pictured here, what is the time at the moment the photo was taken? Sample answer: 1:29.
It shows 5:02
